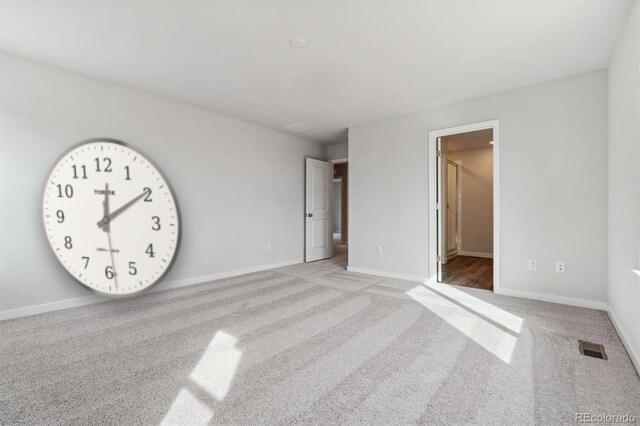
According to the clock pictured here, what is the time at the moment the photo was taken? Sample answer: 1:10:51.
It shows 12:09:29
